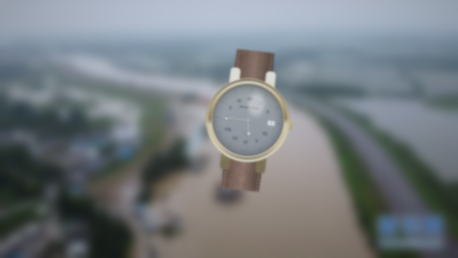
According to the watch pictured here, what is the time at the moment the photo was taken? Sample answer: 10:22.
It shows 5:45
